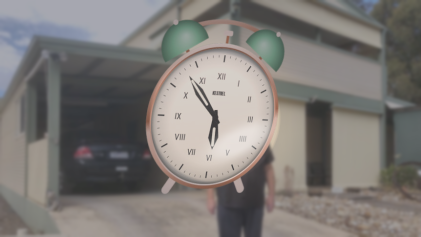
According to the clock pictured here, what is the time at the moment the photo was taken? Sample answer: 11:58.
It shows 5:53
